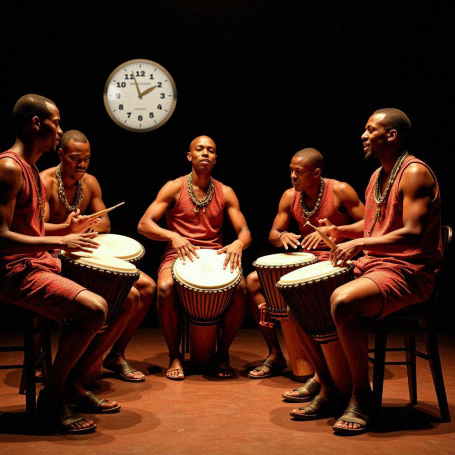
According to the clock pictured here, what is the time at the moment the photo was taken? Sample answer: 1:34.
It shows 1:57
